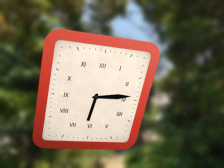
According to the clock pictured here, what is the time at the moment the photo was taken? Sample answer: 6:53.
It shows 6:14
